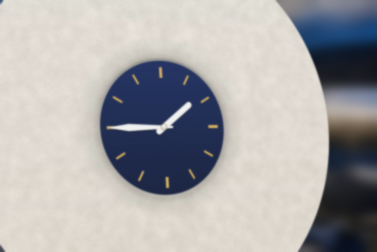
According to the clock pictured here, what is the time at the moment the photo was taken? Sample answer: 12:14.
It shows 1:45
